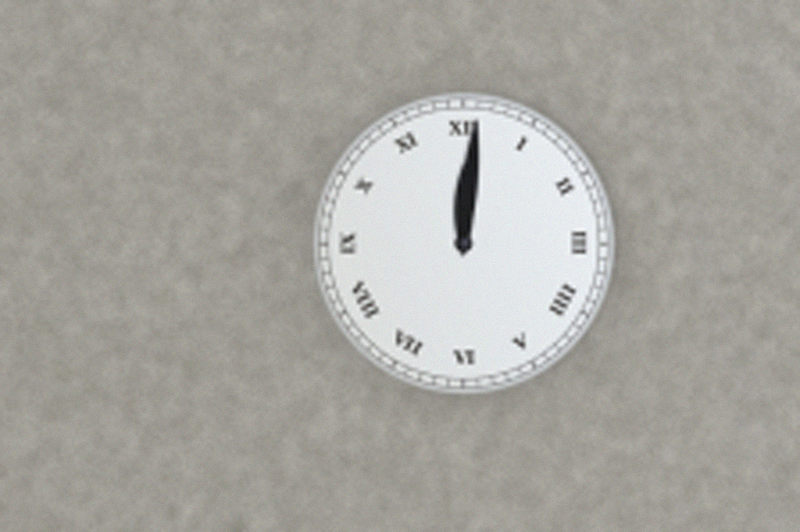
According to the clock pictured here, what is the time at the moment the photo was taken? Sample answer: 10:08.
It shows 12:01
